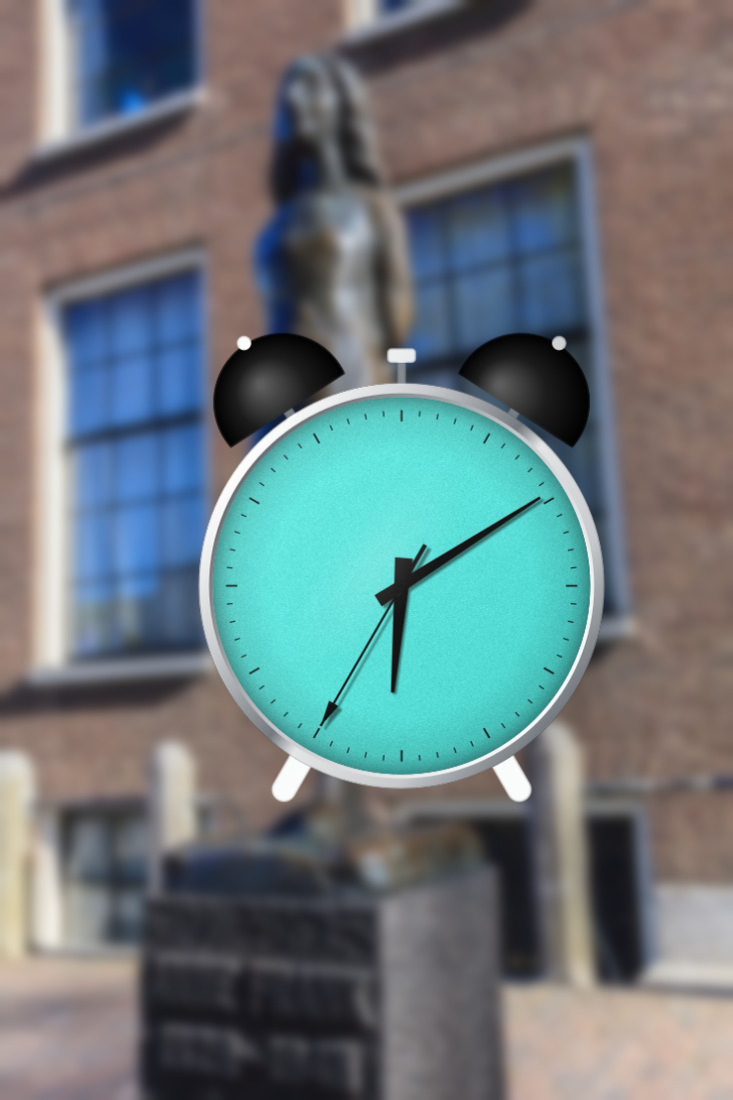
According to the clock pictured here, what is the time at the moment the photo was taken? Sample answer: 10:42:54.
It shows 6:09:35
